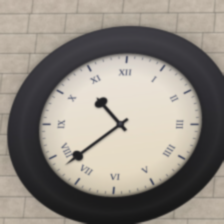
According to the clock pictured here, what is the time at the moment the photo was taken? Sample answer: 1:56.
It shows 10:38
